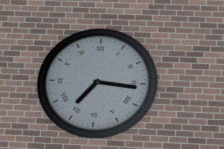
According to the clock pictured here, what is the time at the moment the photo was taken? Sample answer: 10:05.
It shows 7:16
